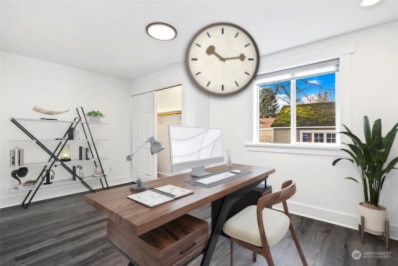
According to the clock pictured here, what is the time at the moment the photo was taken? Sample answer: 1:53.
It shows 10:14
